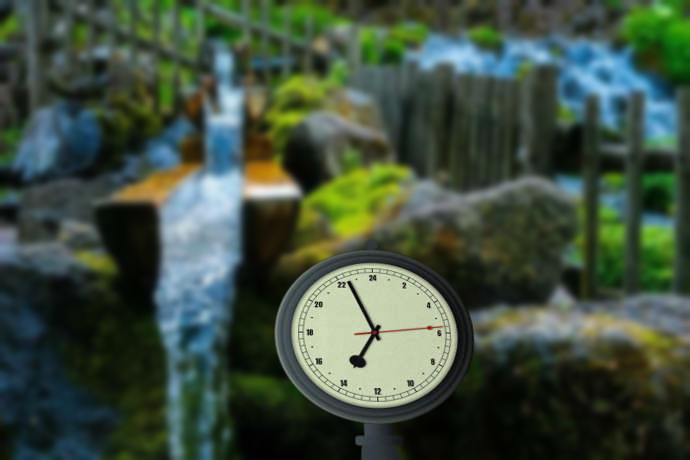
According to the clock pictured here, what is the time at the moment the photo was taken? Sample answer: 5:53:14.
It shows 13:56:14
